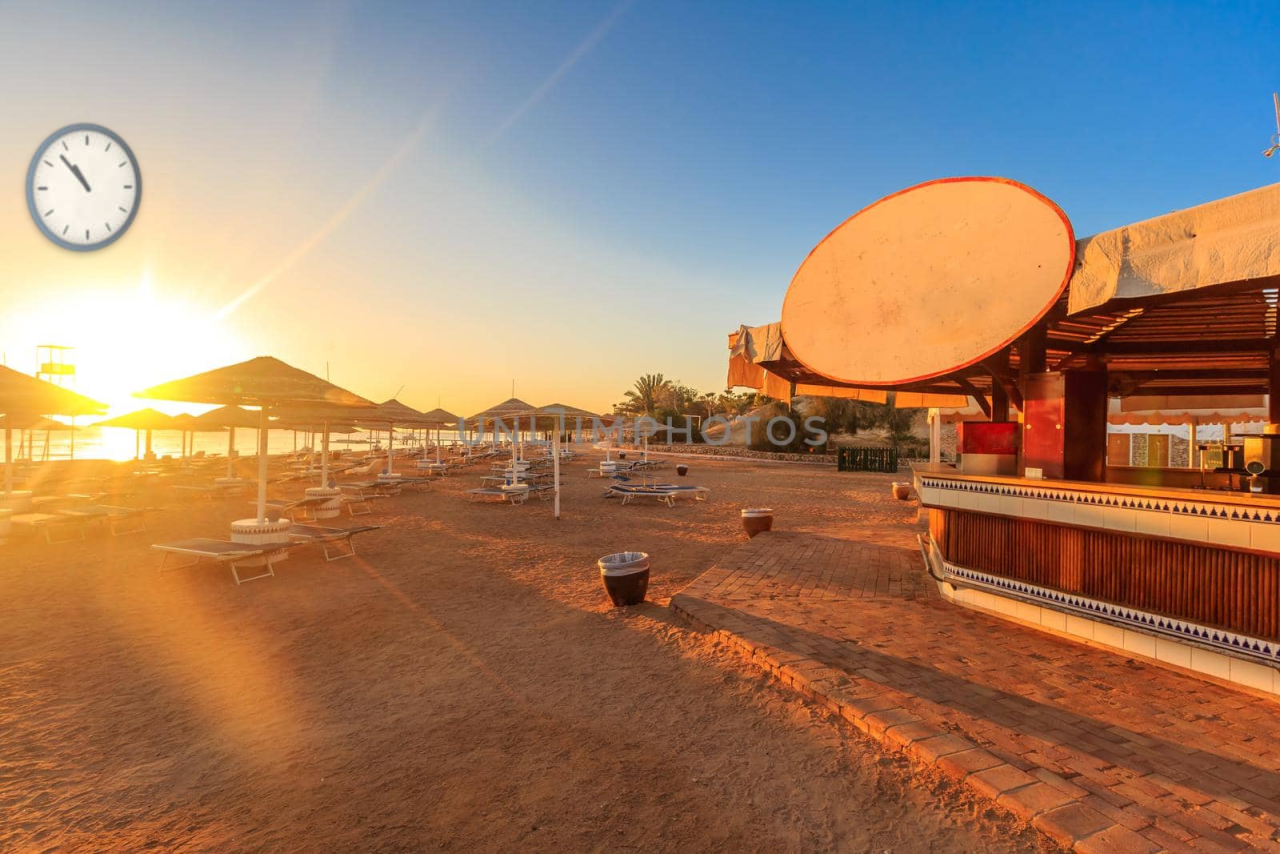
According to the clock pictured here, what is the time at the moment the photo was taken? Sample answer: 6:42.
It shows 10:53
